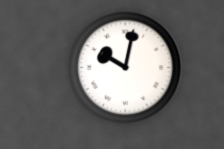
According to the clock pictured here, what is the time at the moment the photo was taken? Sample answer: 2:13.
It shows 10:02
